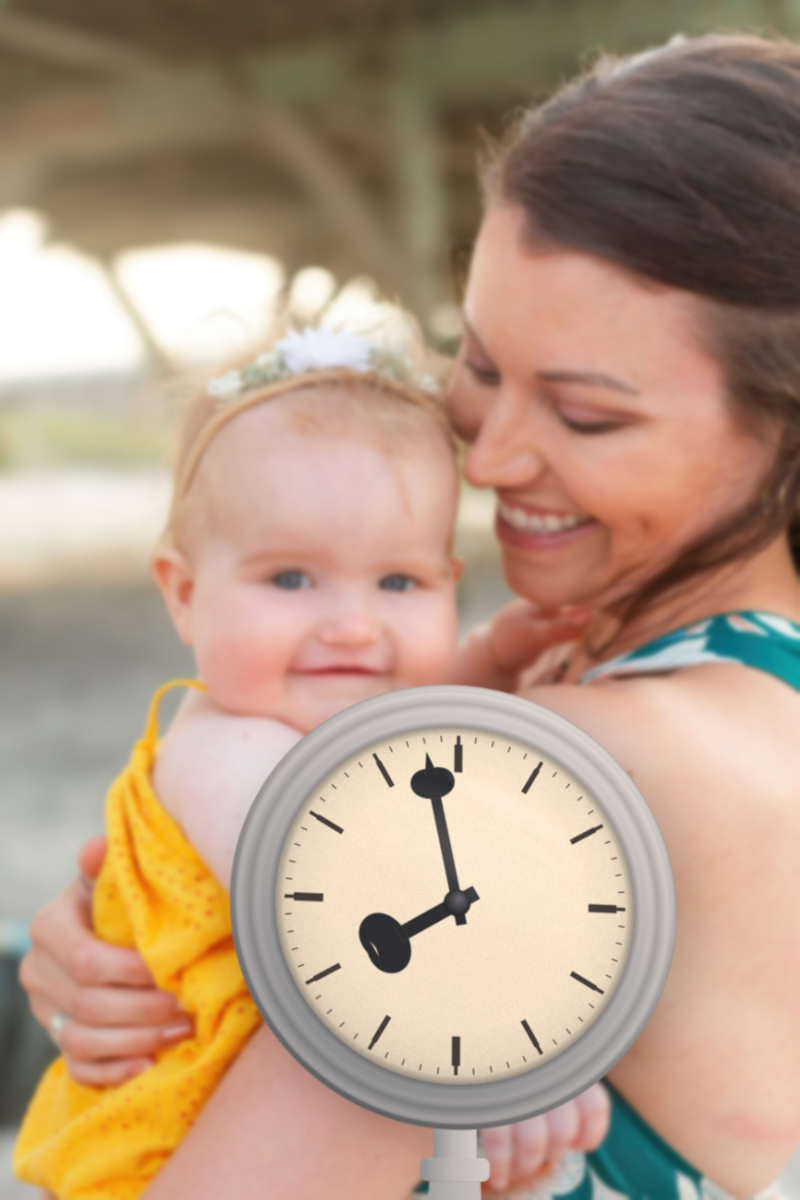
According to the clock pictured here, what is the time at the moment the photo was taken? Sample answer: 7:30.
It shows 7:58
